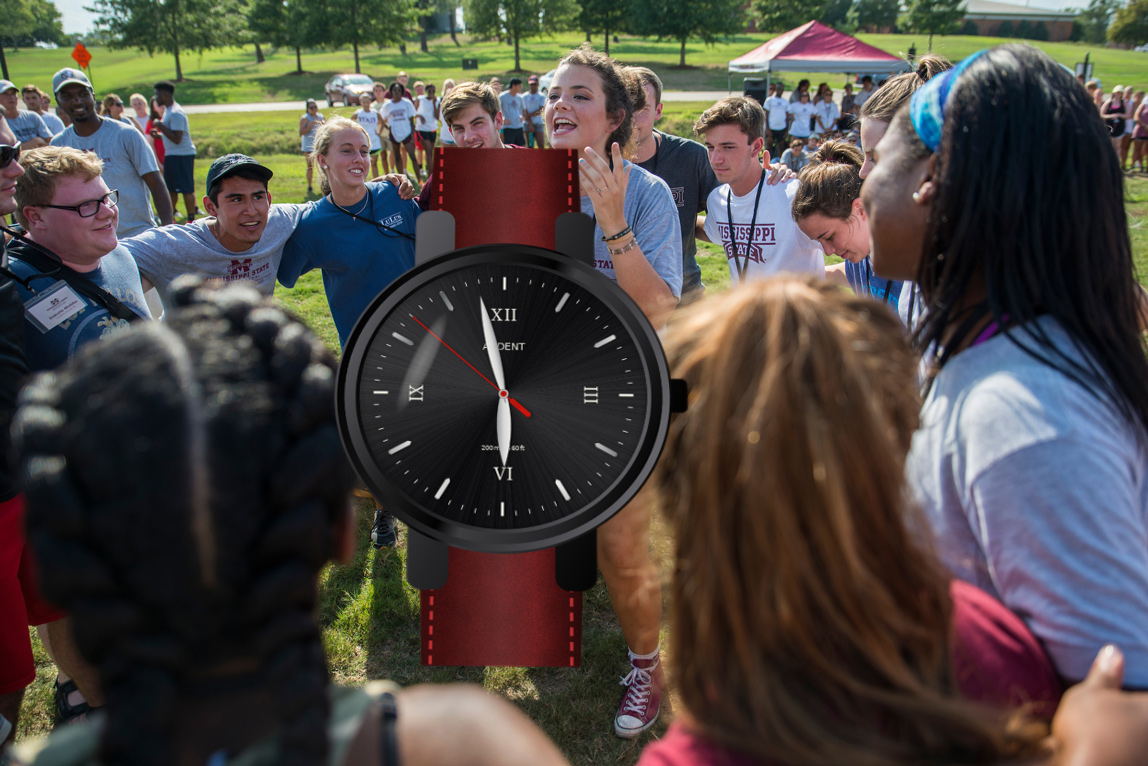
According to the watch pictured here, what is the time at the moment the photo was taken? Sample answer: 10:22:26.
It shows 5:57:52
